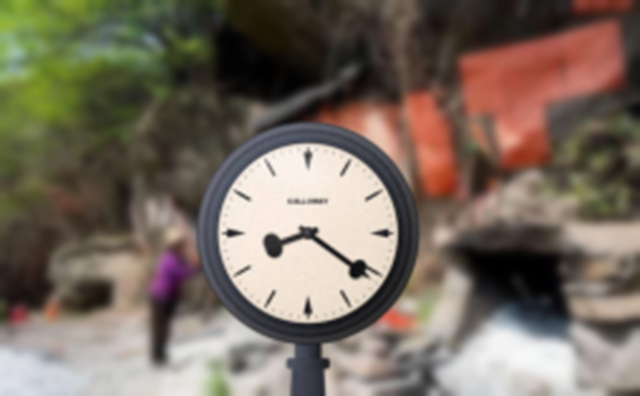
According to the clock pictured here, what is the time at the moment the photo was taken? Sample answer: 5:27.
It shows 8:21
